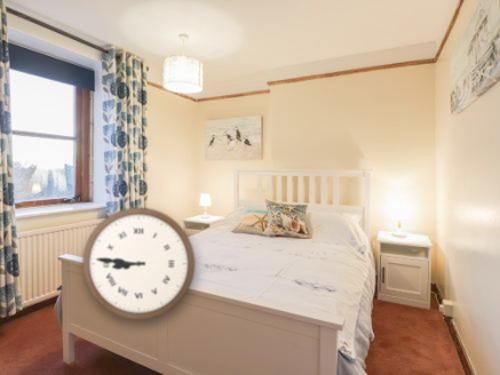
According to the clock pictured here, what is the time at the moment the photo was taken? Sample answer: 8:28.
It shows 8:46
